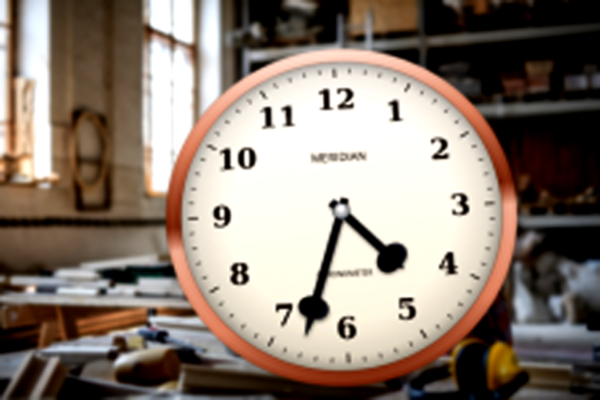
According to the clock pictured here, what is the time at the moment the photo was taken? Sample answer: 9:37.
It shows 4:33
